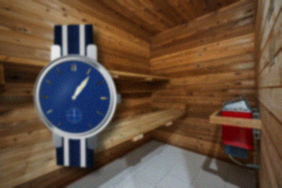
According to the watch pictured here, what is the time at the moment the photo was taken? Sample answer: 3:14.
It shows 1:06
